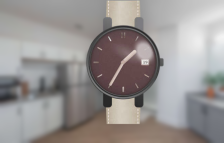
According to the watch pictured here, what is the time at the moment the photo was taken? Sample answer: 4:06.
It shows 1:35
